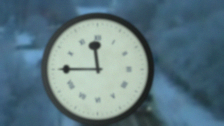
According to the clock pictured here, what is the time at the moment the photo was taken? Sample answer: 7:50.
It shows 11:45
